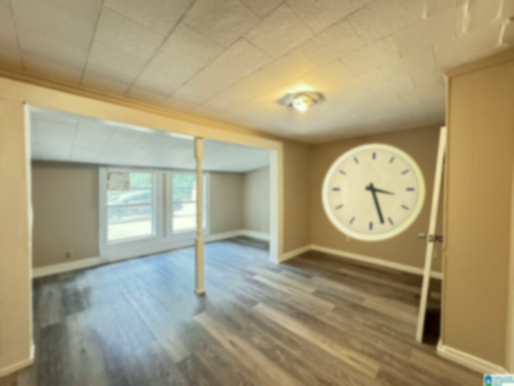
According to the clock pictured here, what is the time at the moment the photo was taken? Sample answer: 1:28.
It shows 3:27
